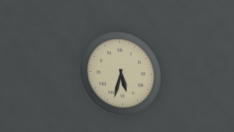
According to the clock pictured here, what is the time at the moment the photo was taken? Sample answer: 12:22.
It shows 5:33
